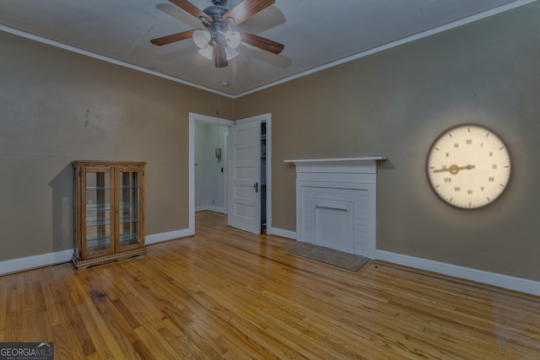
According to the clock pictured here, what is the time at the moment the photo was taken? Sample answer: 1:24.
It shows 8:44
